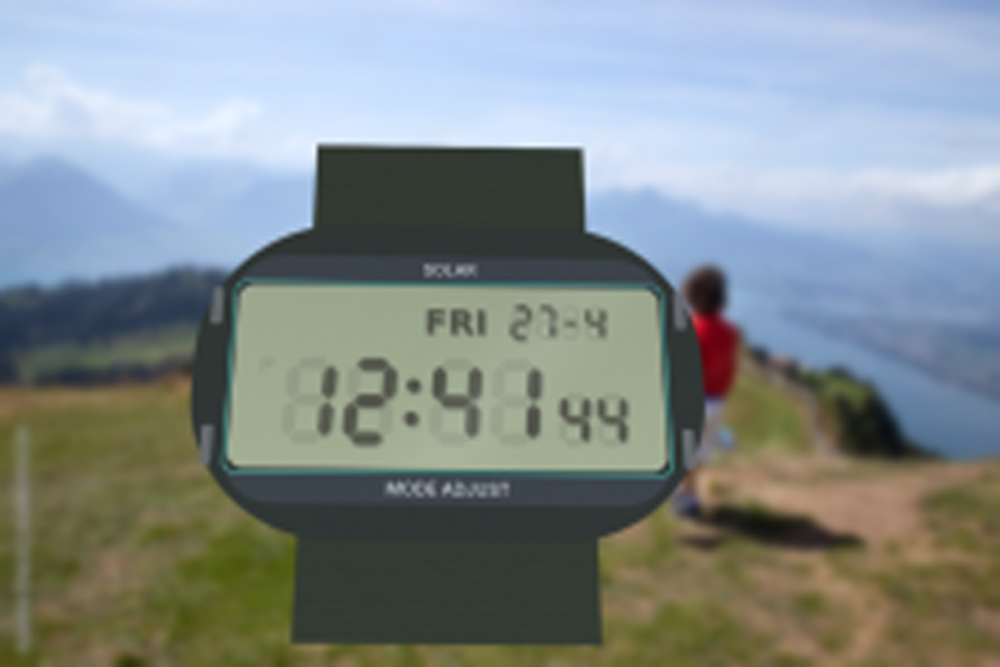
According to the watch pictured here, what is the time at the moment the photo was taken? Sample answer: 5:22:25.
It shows 12:41:44
